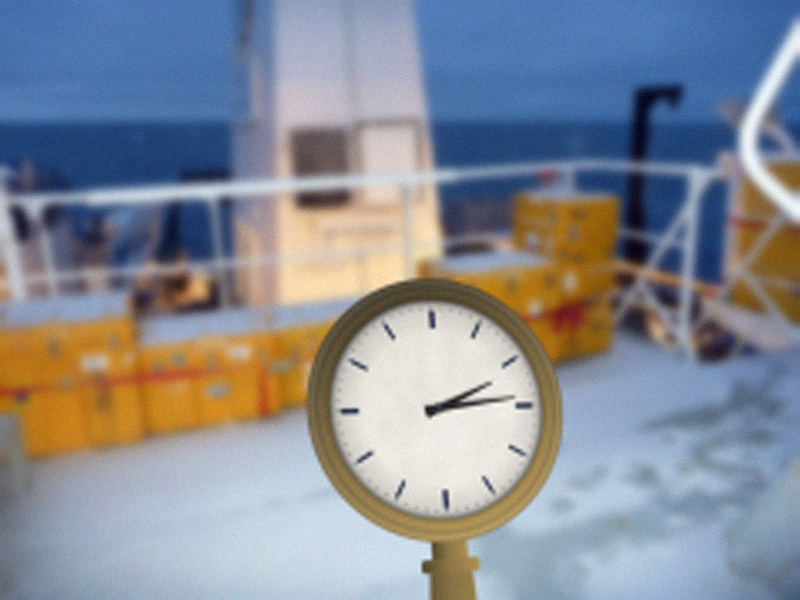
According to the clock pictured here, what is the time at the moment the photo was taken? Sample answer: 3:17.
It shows 2:14
